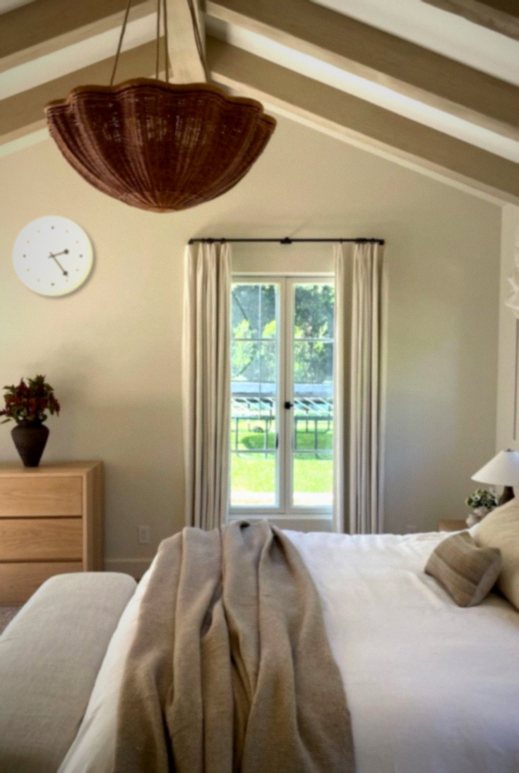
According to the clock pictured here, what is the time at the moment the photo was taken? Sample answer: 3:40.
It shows 2:24
